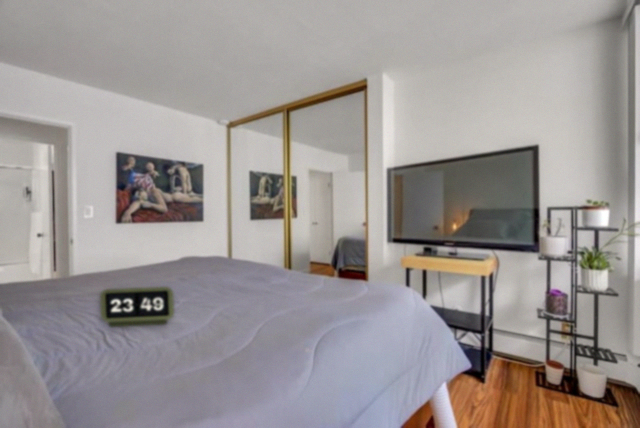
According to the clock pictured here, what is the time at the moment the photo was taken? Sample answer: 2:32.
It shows 23:49
